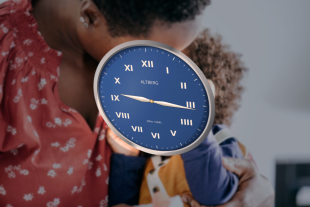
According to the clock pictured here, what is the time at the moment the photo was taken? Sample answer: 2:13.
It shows 9:16
